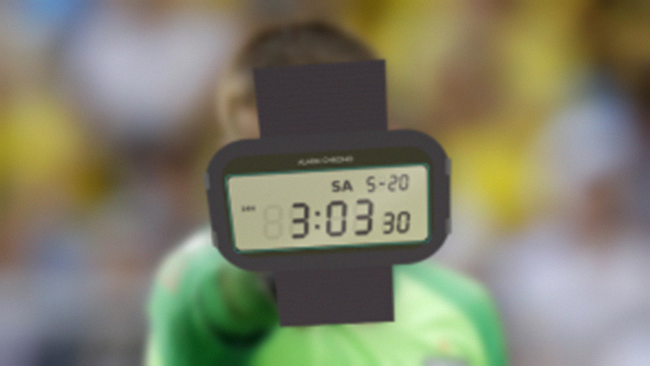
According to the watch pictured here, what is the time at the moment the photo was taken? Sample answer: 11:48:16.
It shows 3:03:30
